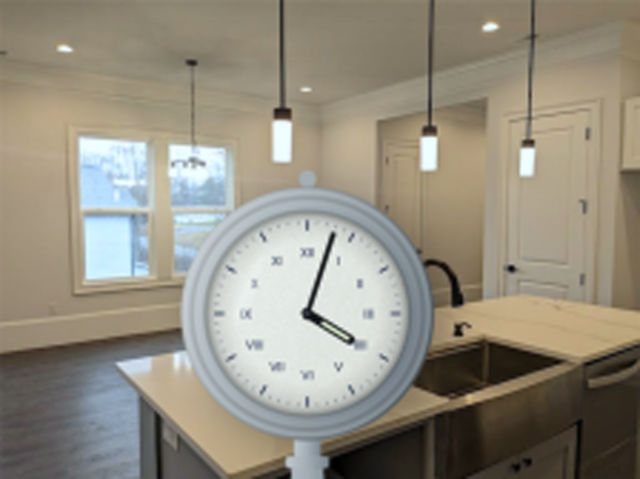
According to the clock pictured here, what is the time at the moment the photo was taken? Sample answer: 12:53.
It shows 4:03
